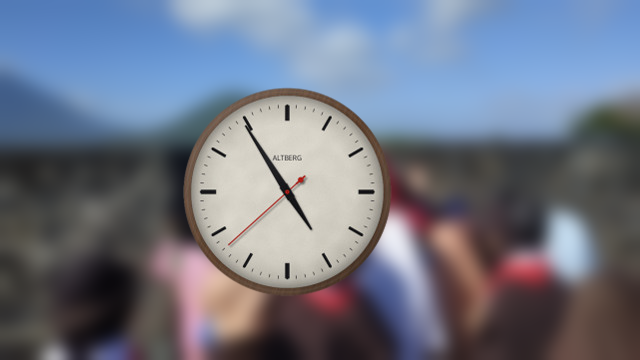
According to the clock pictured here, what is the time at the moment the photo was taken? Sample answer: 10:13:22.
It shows 4:54:38
